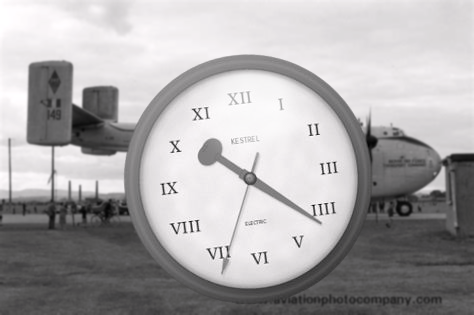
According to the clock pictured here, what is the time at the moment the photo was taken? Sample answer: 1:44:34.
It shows 10:21:34
